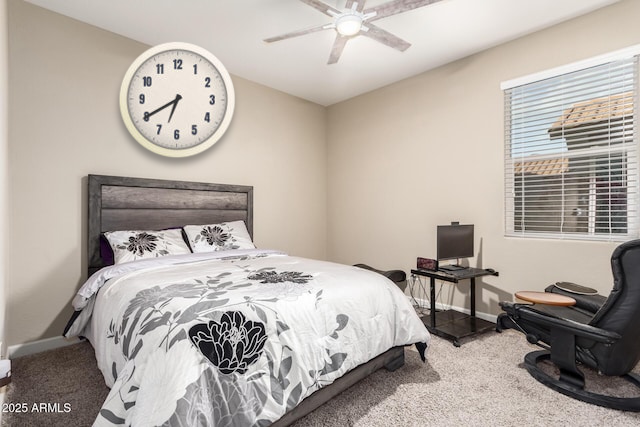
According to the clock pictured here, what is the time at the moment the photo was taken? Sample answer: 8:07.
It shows 6:40
